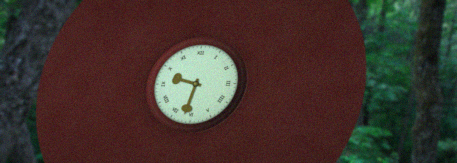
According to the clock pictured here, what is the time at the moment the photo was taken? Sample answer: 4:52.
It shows 9:32
